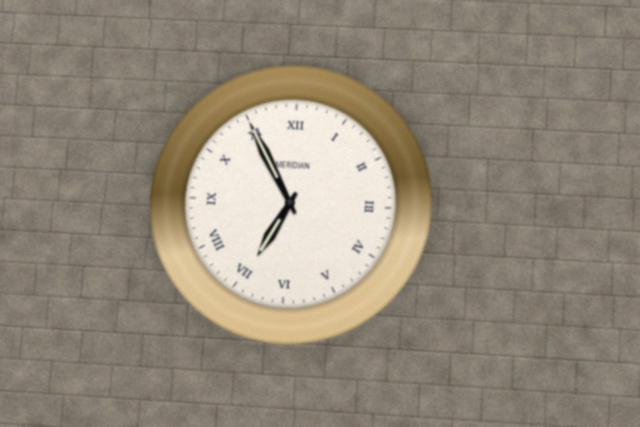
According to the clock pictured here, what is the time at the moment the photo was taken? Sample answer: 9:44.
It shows 6:55
